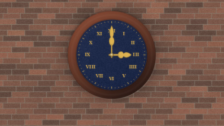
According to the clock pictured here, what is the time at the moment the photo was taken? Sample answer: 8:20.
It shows 3:00
